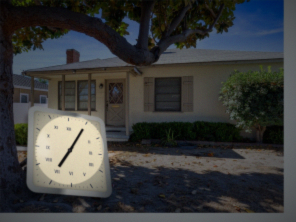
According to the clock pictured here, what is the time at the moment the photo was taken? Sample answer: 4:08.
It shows 7:05
